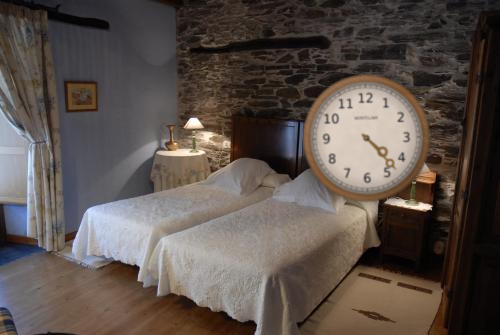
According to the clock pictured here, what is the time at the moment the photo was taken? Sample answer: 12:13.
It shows 4:23
